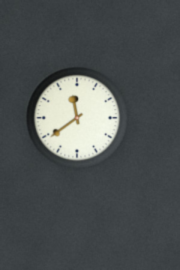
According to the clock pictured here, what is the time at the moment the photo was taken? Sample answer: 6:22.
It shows 11:39
